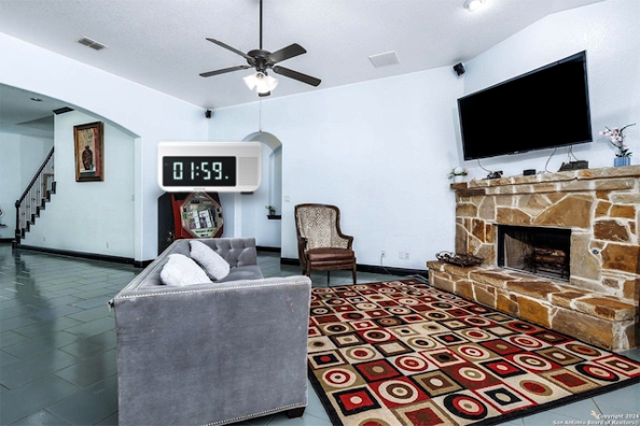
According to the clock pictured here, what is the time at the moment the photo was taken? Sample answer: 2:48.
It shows 1:59
